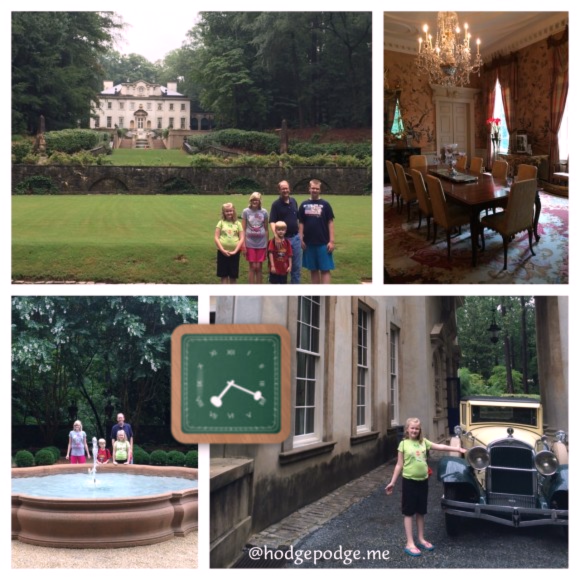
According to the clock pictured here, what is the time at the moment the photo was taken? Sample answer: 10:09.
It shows 7:19
